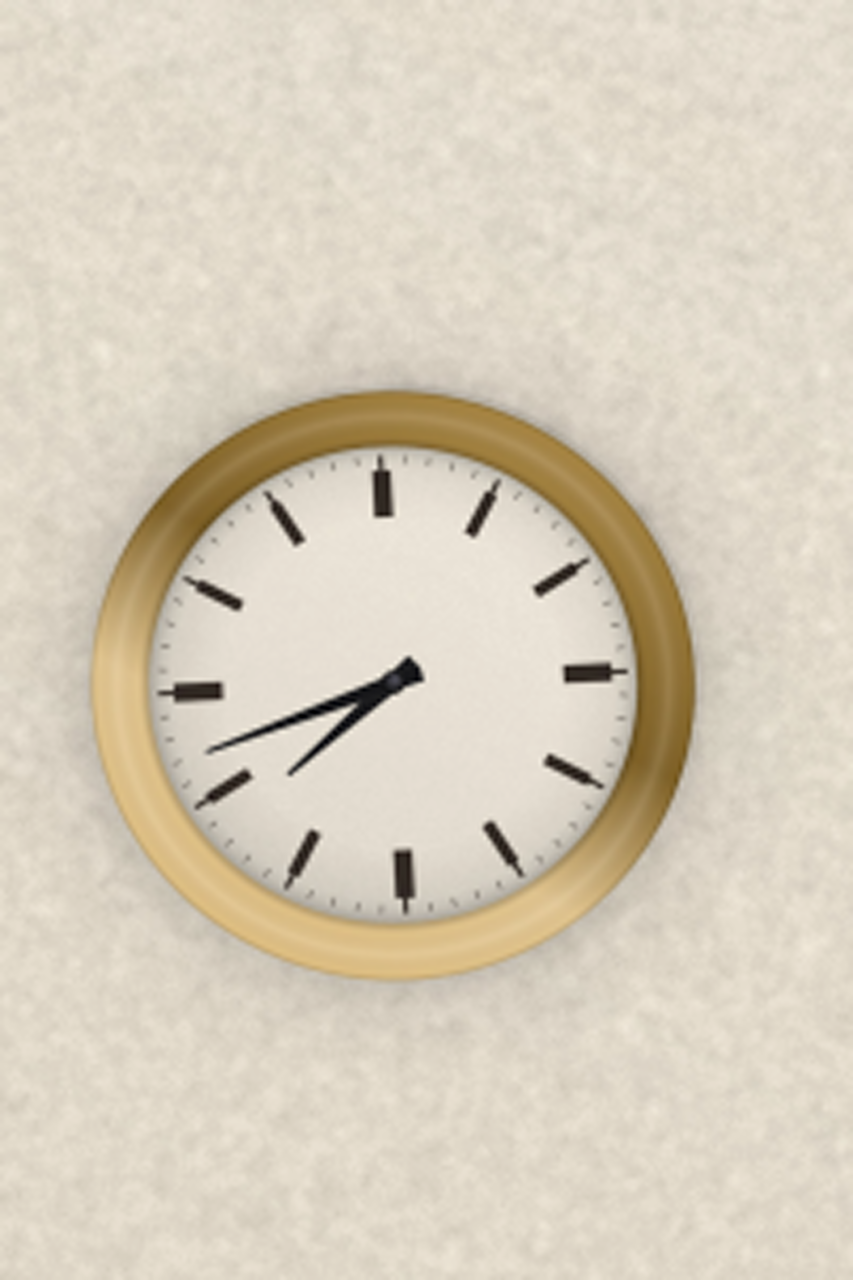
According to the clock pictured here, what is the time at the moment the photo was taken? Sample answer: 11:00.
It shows 7:42
